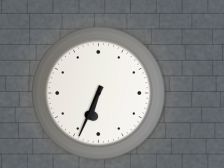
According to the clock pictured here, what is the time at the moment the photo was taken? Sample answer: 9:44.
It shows 6:34
